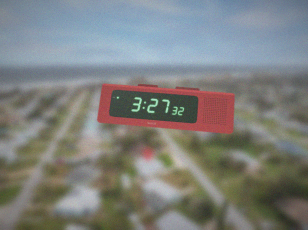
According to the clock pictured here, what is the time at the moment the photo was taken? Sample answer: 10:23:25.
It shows 3:27:32
